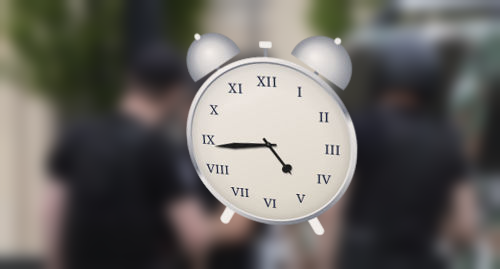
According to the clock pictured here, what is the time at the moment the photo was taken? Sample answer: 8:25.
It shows 4:44
